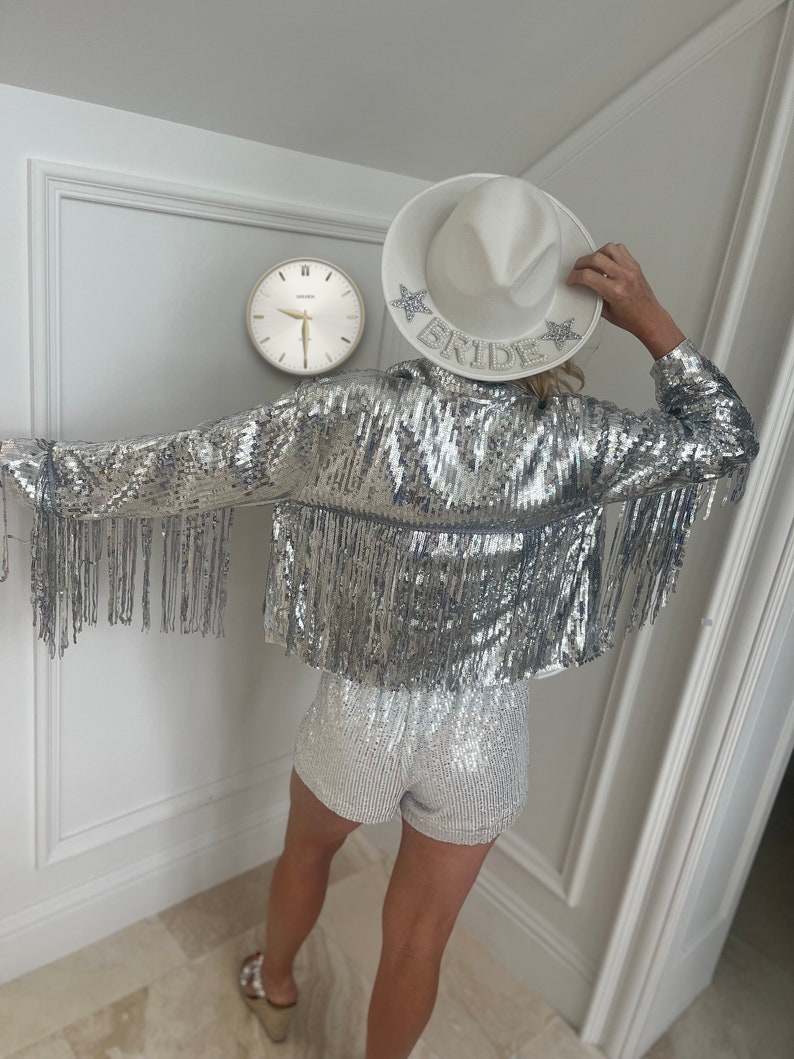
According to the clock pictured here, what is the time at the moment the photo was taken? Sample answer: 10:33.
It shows 9:30
